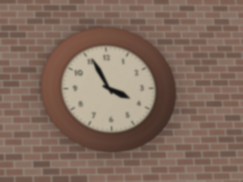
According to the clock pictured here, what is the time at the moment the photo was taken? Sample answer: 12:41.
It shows 3:56
